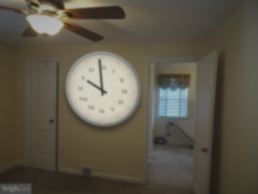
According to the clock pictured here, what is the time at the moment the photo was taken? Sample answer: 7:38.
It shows 9:59
